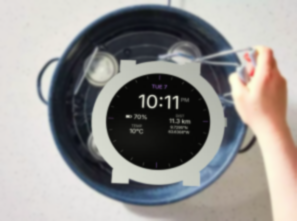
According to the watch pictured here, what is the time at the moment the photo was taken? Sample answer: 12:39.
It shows 10:11
